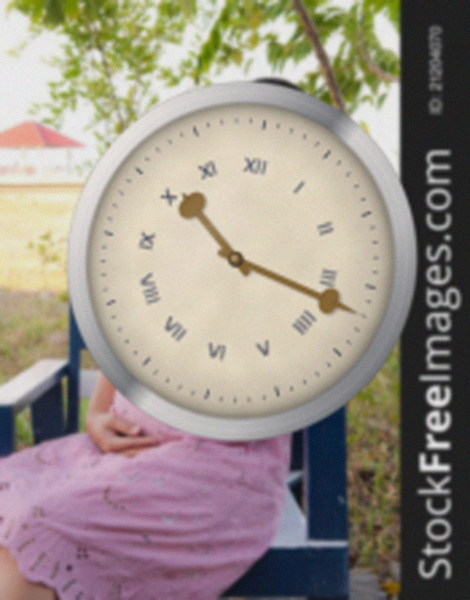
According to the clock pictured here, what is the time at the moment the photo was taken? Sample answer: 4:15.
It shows 10:17
